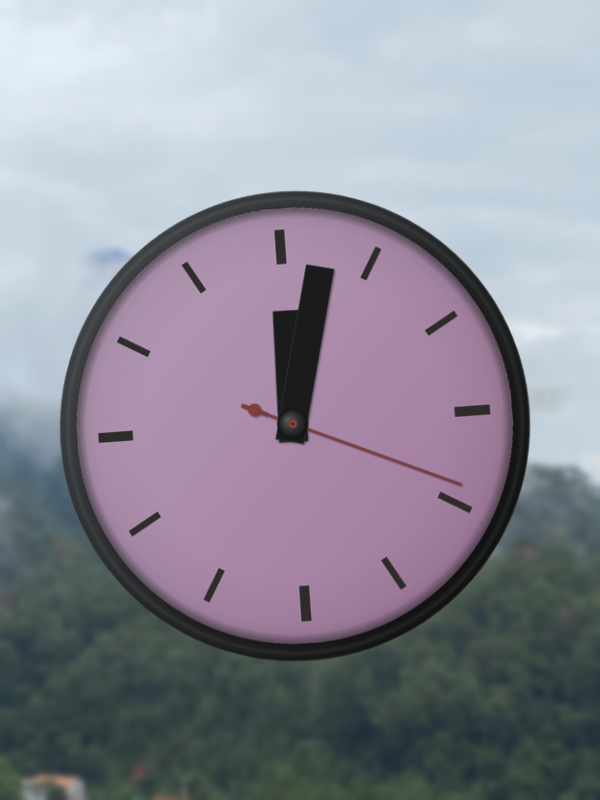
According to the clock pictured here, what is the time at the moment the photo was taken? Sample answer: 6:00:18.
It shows 12:02:19
